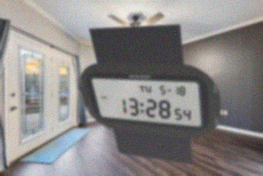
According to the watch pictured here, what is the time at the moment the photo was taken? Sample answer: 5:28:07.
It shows 13:28:54
